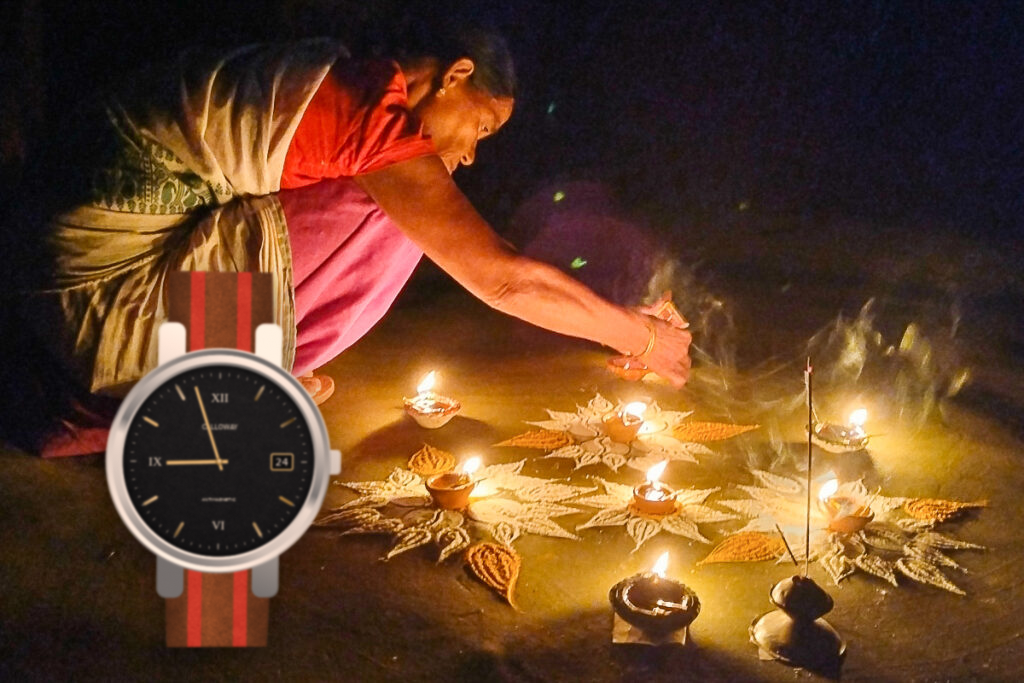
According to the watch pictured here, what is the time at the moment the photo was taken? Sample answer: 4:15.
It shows 8:57
